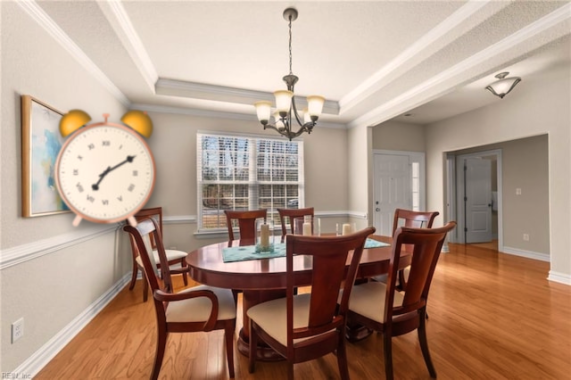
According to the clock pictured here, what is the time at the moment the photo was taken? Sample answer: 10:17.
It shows 7:10
